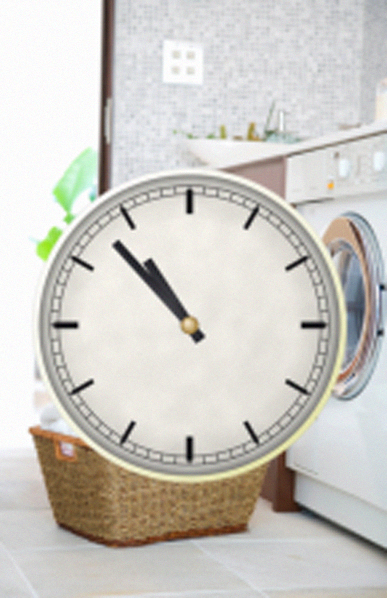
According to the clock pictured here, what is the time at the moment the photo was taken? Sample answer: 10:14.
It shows 10:53
